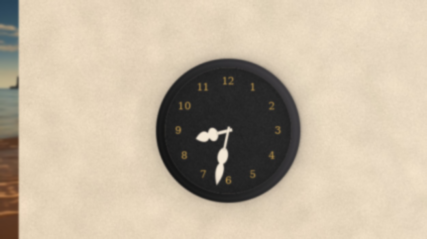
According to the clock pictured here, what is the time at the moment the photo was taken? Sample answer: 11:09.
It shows 8:32
